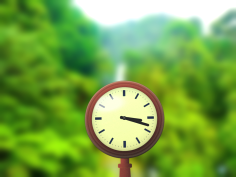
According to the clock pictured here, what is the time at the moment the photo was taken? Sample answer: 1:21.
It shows 3:18
